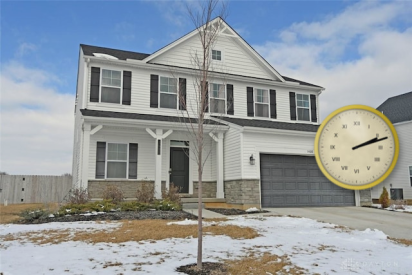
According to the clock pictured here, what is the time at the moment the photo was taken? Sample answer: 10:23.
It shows 2:12
